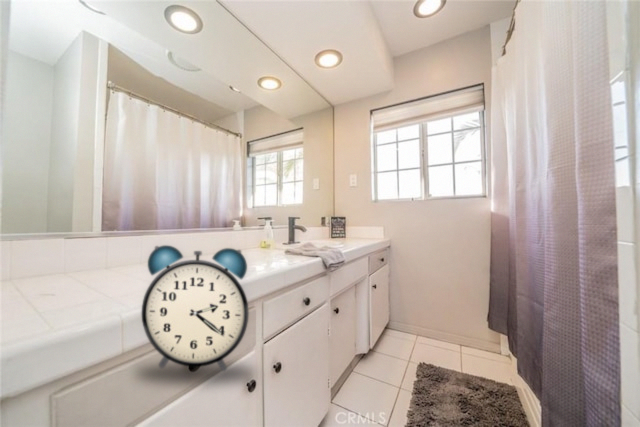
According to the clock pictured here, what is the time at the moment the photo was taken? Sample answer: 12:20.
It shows 2:21
